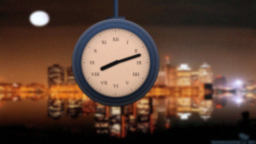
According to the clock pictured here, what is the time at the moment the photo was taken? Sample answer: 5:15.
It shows 8:12
